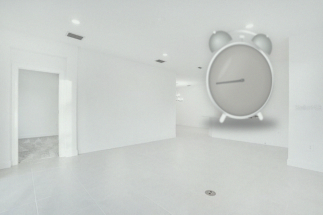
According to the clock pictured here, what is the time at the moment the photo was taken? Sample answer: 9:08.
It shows 8:44
